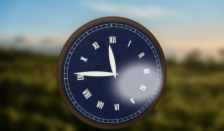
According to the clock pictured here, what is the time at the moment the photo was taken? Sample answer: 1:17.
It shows 11:46
